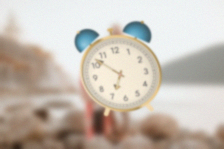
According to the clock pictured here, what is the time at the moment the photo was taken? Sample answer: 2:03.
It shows 6:52
